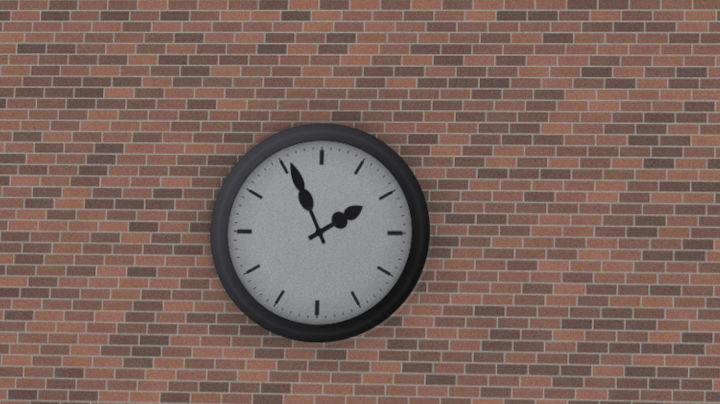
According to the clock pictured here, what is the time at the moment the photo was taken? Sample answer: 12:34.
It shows 1:56
